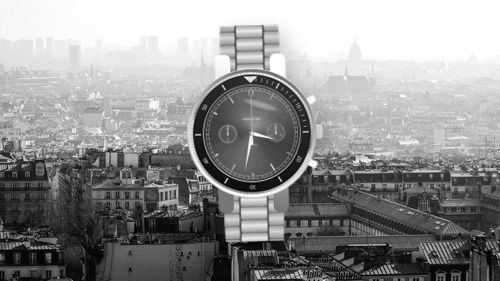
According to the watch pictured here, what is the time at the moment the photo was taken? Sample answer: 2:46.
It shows 3:32
